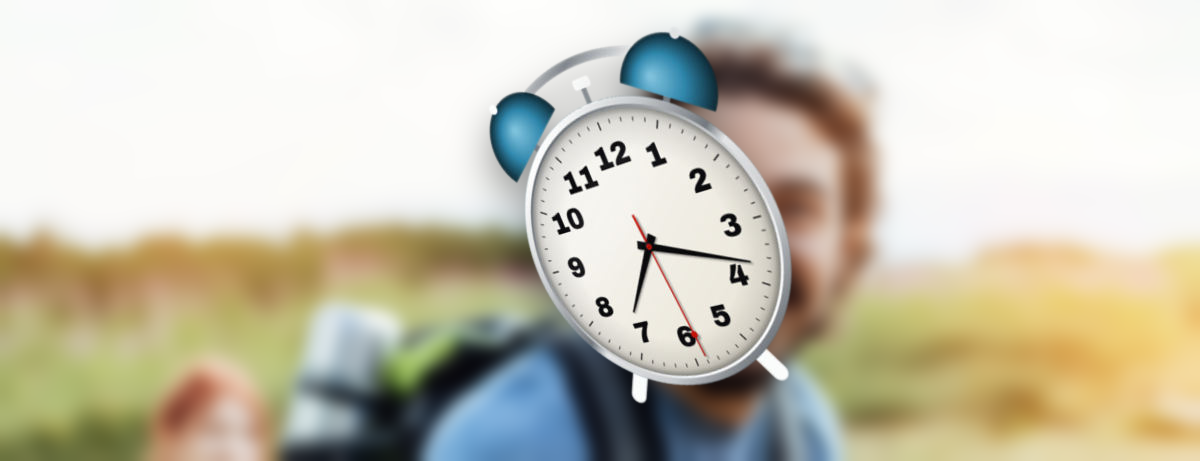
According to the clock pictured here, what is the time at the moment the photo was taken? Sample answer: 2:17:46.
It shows 7:18:29
